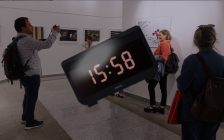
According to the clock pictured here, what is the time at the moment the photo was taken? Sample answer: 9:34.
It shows 15:58
